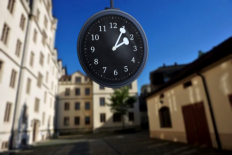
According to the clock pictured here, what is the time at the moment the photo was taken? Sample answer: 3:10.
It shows 2:05
